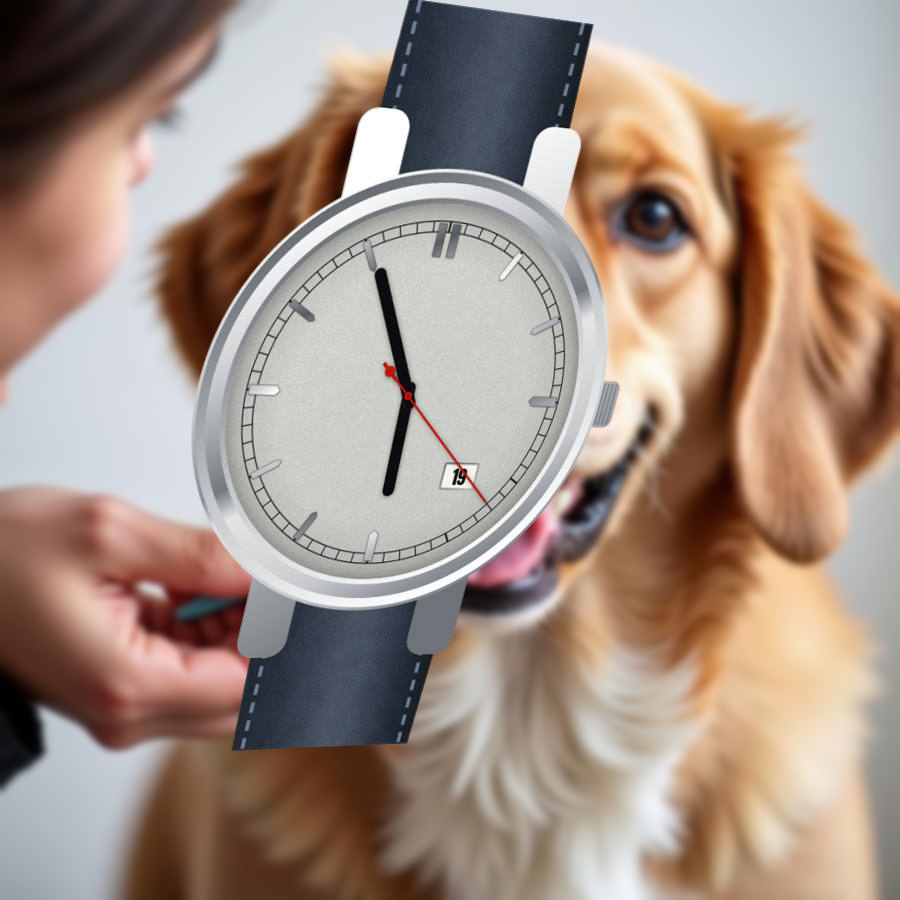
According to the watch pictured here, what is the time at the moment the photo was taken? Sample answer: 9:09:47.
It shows 5:55:22
